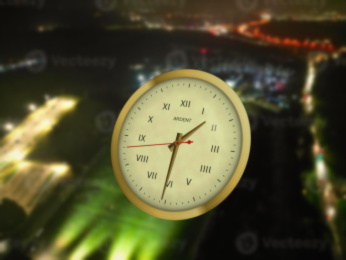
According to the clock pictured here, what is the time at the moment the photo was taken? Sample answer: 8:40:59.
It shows 1:30:43
